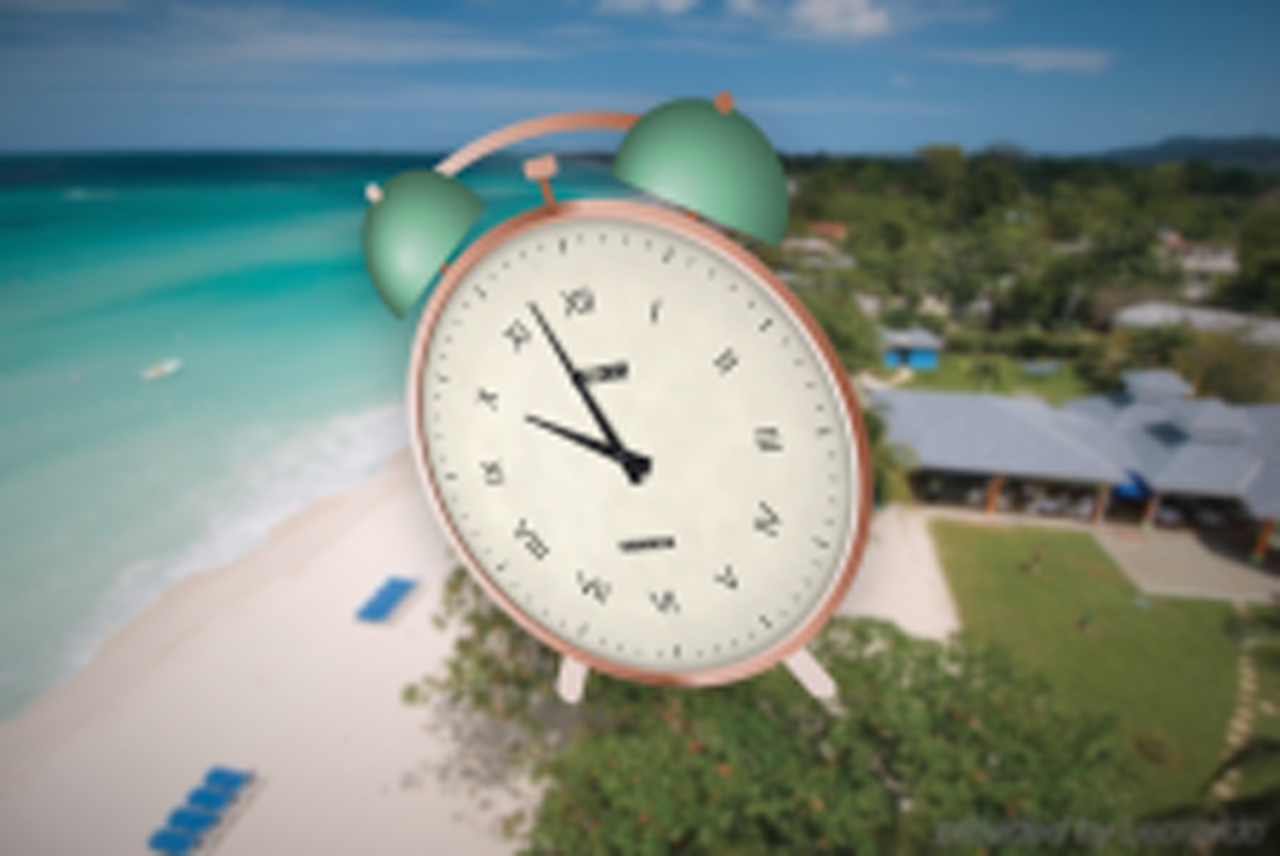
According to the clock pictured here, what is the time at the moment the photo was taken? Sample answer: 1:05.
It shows 9:57
